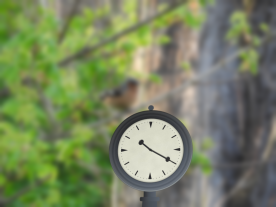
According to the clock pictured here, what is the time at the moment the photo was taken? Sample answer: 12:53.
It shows 10:20
